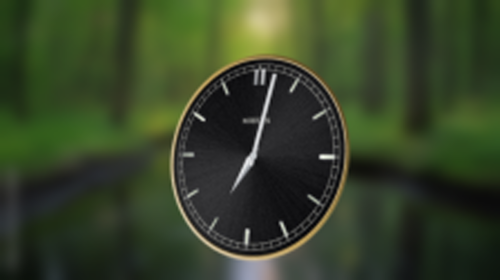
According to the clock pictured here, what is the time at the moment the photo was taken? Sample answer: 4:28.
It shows 7:02
